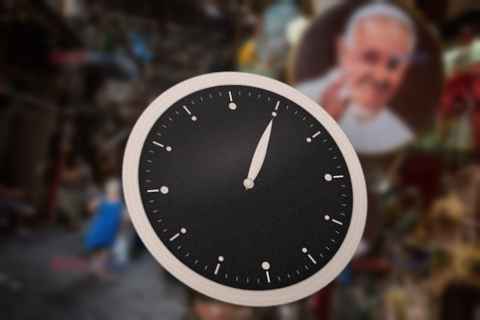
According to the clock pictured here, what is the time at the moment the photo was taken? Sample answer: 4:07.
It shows 1:05
